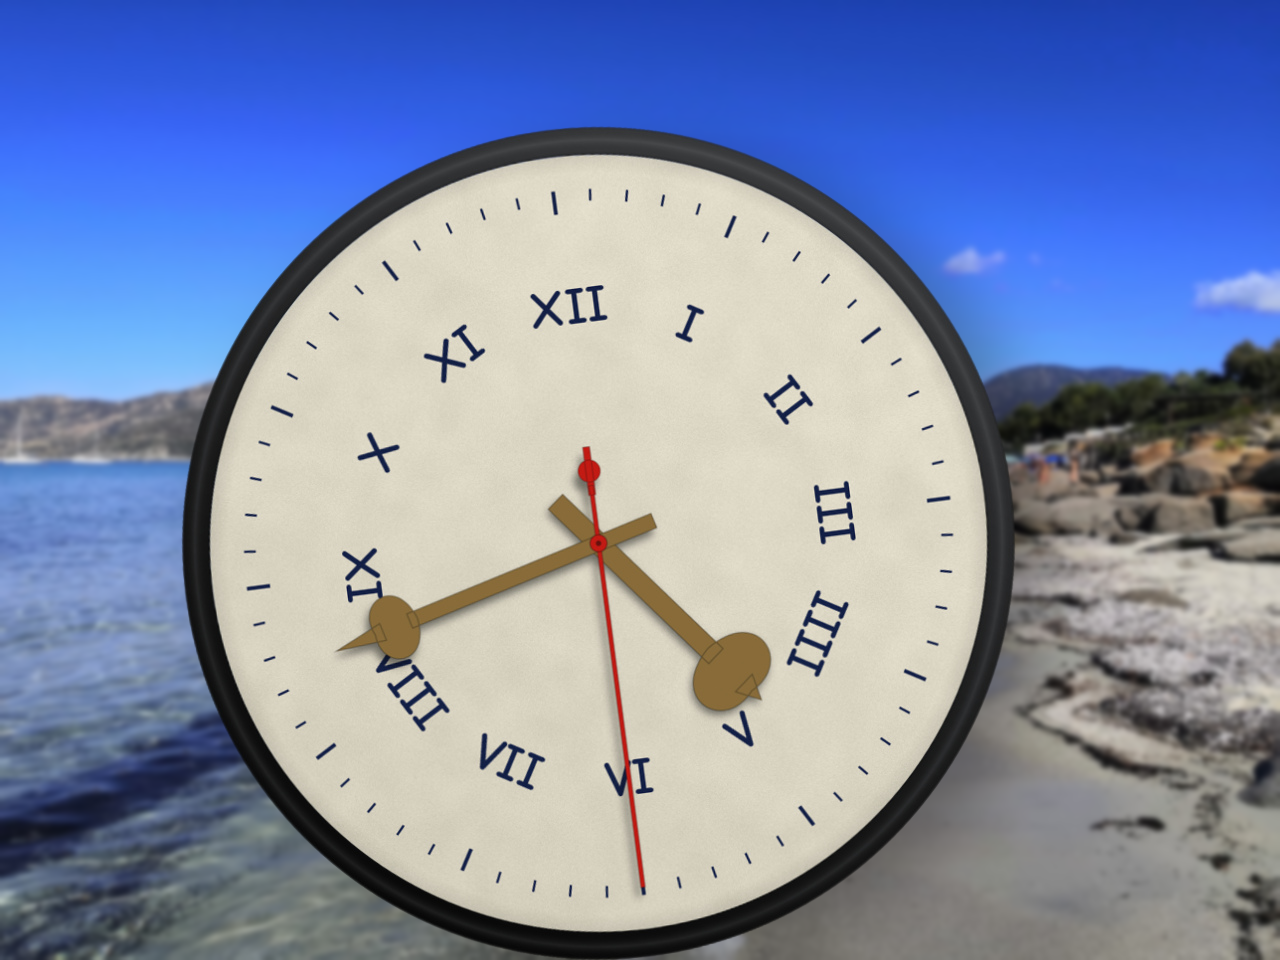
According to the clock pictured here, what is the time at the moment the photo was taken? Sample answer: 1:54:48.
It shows 4:42:30
